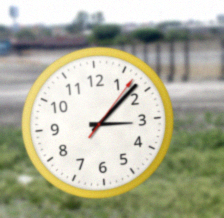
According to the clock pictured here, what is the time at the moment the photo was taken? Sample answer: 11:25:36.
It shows 3:08:07
